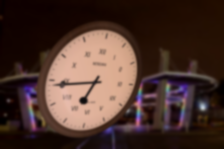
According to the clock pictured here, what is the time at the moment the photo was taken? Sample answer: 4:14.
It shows 6:44
